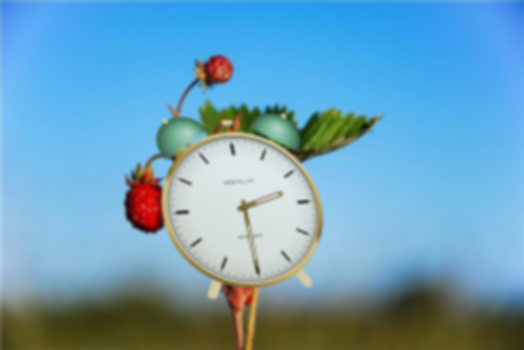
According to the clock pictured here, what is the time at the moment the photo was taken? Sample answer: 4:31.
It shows 2:30
